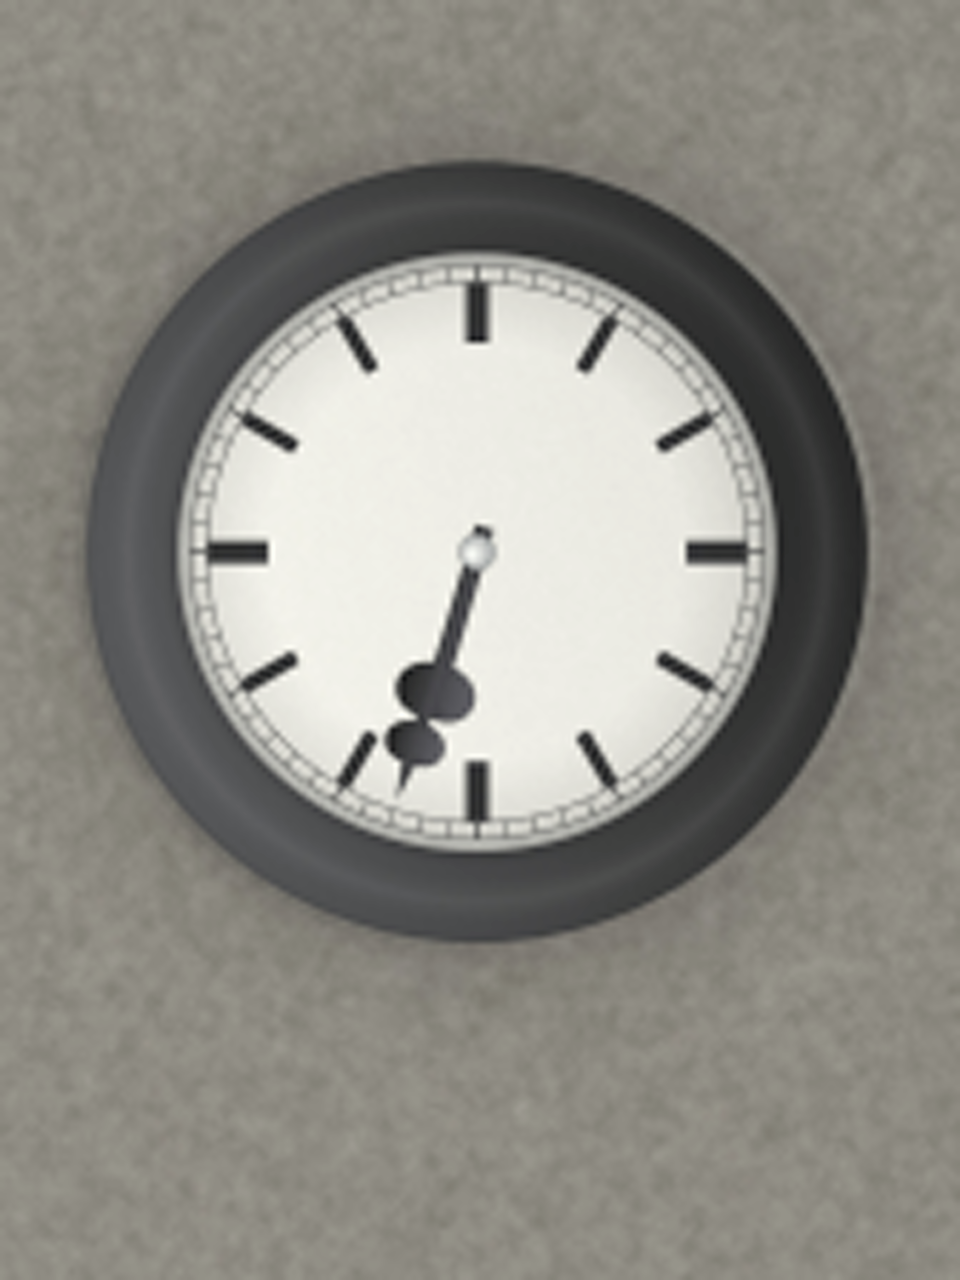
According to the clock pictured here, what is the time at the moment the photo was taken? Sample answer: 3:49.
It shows 6:33
